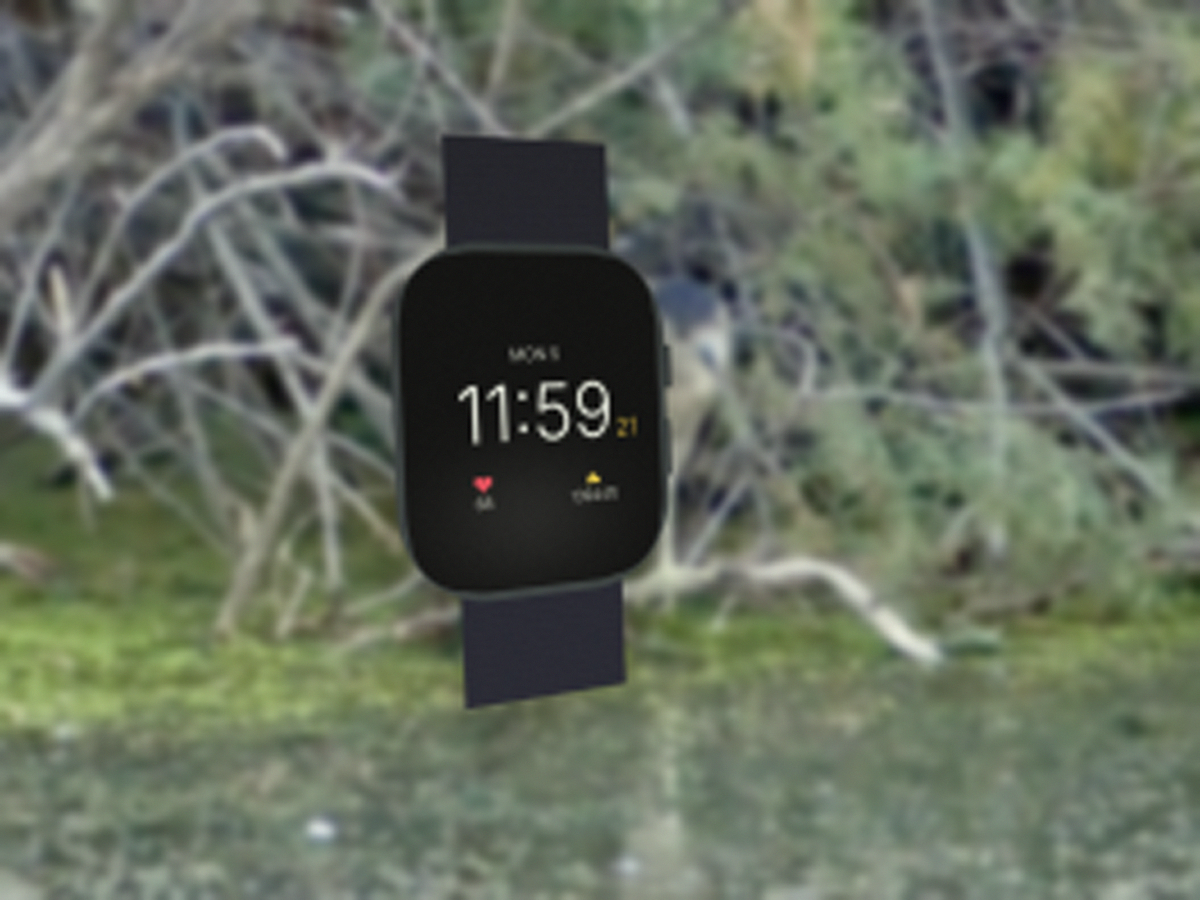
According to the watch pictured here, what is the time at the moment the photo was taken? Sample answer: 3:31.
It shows 11:59
